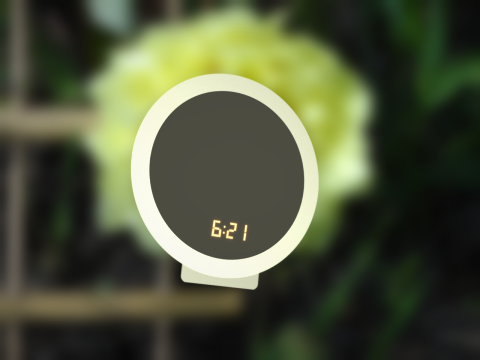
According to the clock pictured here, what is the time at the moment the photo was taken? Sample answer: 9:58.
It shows 6:21
